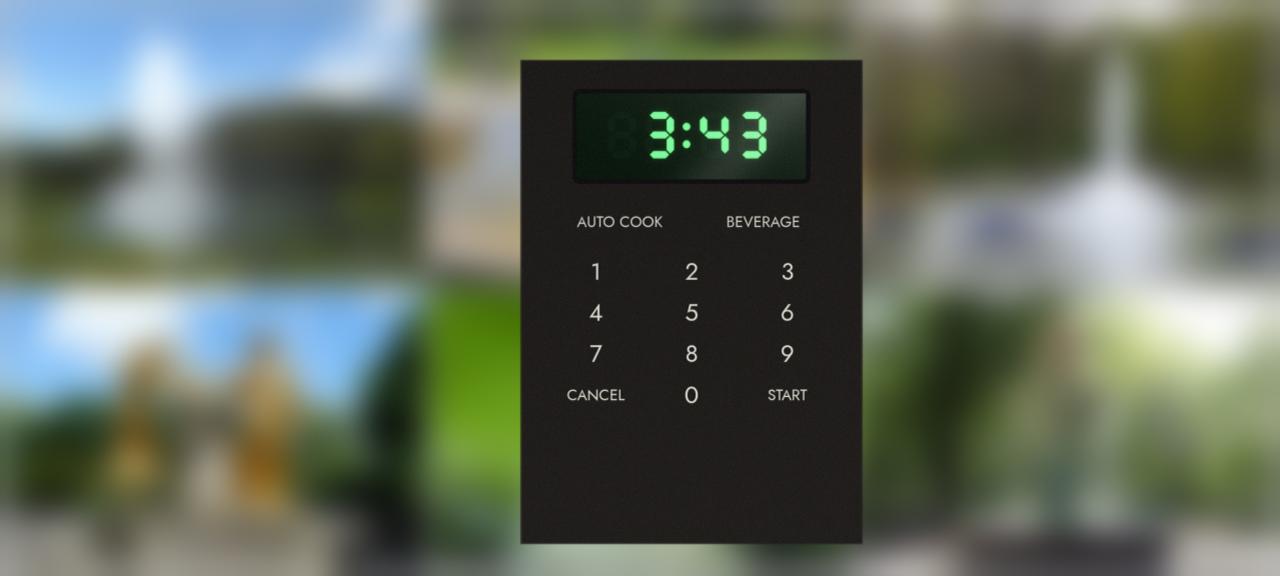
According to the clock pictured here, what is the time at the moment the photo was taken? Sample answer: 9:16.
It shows 3:43
